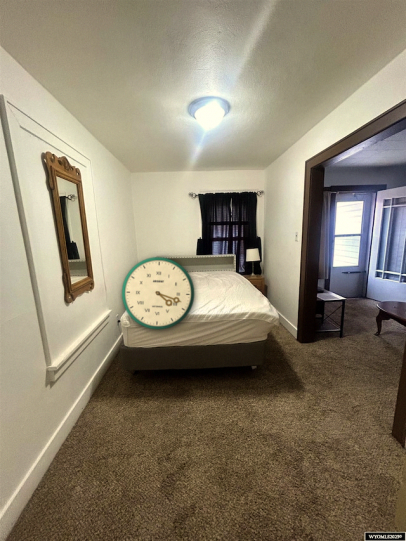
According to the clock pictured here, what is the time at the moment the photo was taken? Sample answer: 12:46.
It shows 4:18
